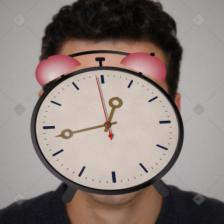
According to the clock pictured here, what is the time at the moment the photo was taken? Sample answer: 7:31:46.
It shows 12:42:59
